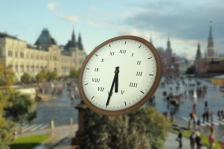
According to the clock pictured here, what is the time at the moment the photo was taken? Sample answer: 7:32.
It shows 5:30
